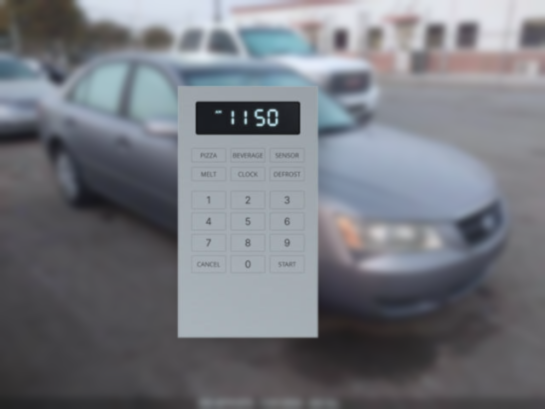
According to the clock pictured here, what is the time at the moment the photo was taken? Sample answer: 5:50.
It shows 11:50
